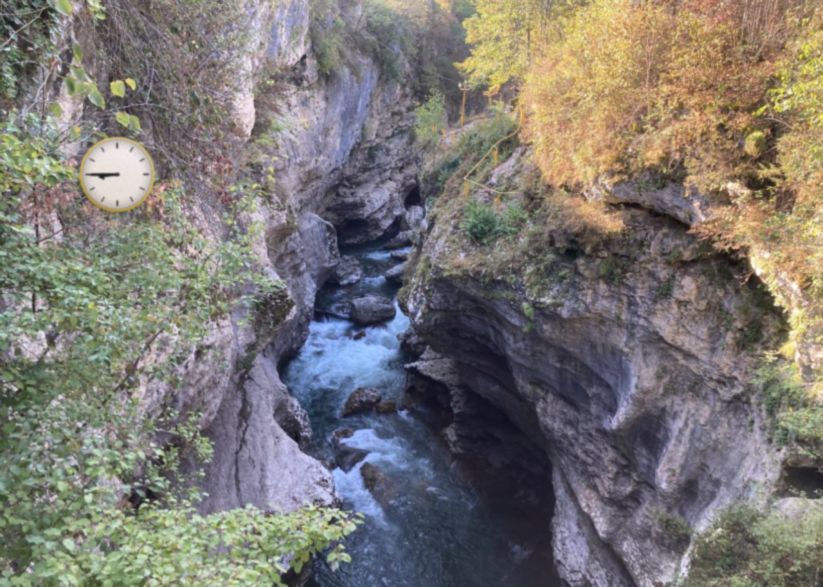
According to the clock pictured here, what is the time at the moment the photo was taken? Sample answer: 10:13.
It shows 8:45
